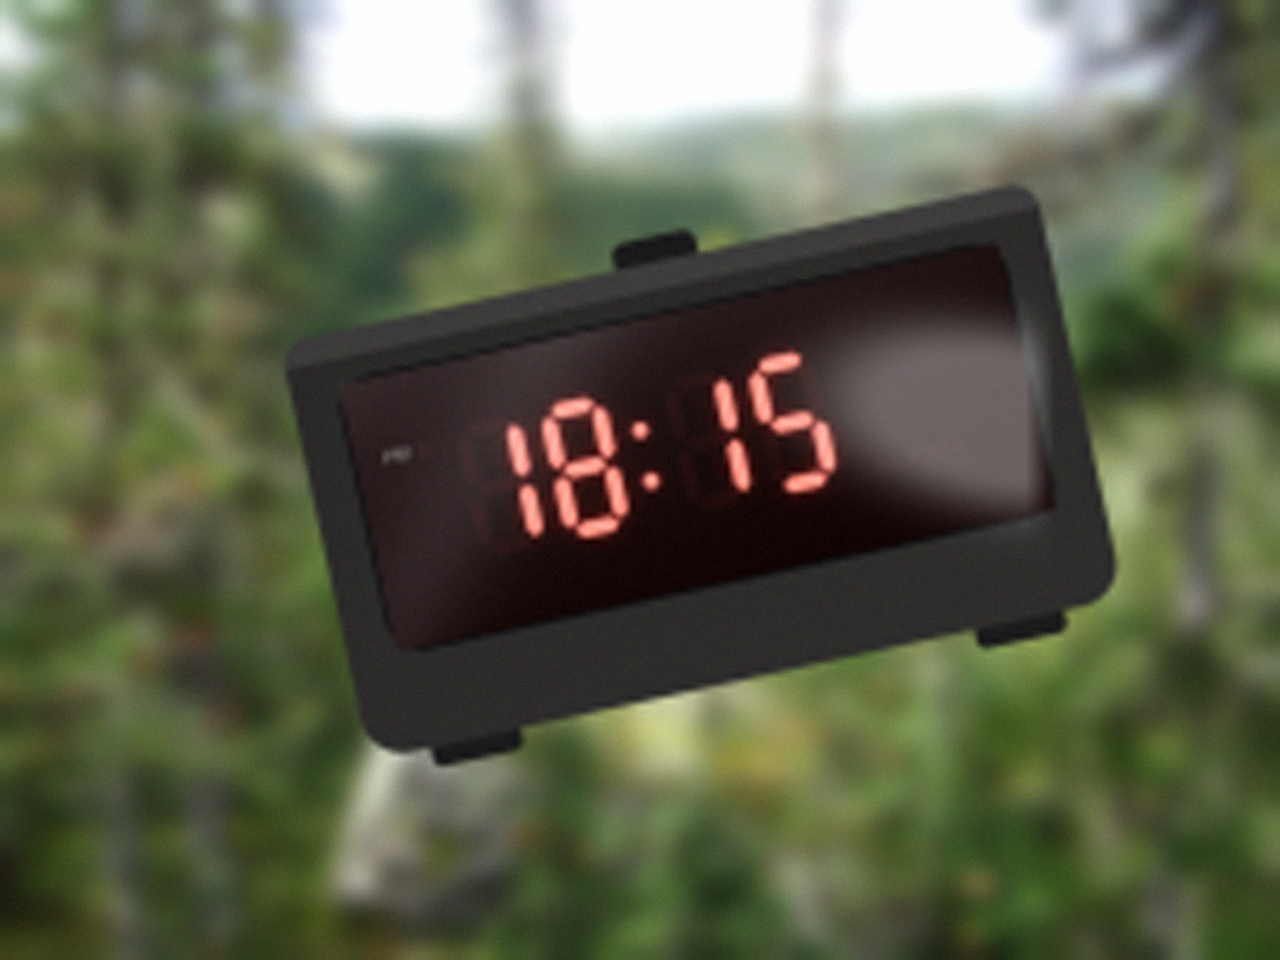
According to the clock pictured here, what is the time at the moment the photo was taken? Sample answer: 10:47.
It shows 18:15
